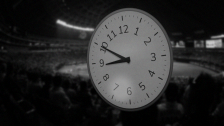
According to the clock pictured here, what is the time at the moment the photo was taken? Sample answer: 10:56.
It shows 8:50
